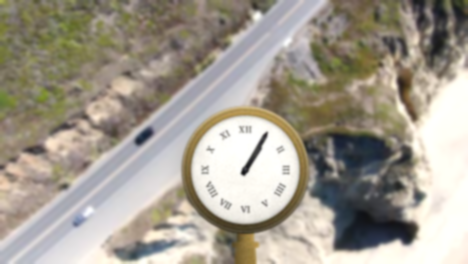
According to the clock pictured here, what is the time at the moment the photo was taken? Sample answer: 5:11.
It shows 1:05
